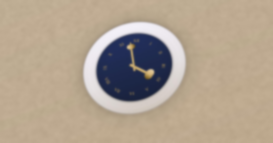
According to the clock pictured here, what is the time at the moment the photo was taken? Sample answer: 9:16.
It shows 3:58
